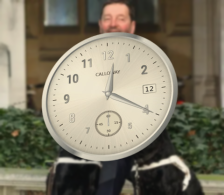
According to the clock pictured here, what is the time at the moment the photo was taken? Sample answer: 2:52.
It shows 12:20
